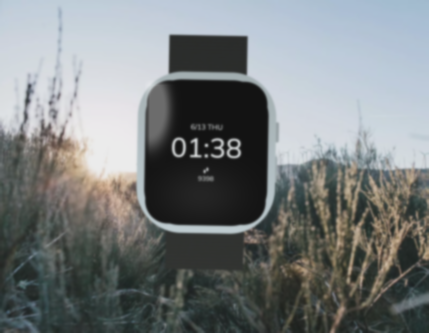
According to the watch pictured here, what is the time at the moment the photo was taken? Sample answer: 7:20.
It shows 1:38
